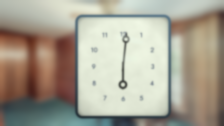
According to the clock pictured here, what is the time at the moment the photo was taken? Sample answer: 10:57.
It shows 6:01
